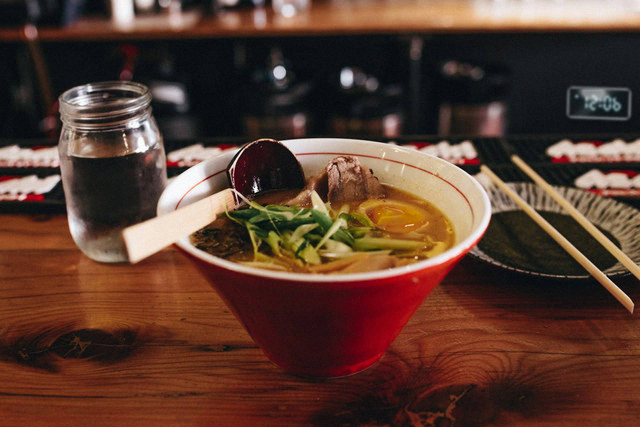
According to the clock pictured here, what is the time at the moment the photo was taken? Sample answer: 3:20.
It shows 12:06
